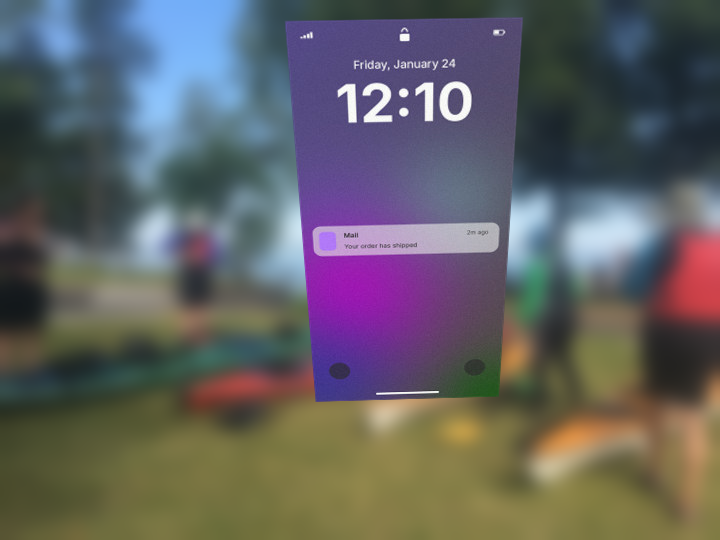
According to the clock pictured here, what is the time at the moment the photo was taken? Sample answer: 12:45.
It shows 12:10
